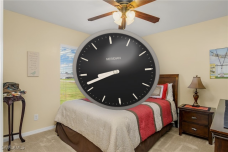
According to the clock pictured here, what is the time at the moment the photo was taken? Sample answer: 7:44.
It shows 8:42
